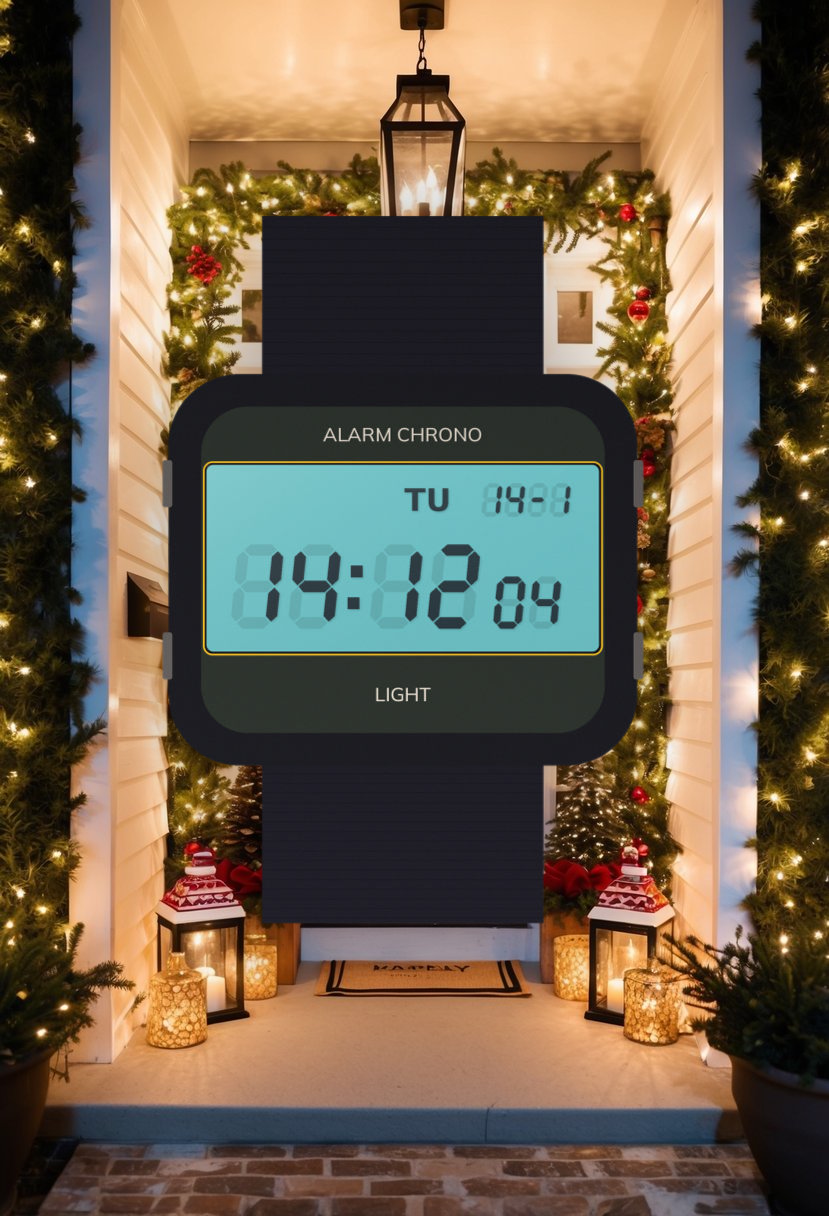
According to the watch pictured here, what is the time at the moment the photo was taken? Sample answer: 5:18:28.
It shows 14:12:04
